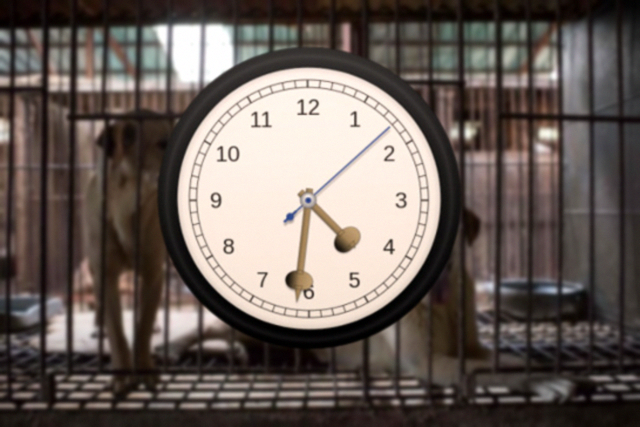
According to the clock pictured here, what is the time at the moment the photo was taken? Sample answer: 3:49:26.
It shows 4:31:08
